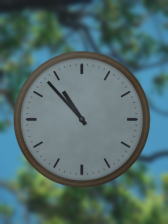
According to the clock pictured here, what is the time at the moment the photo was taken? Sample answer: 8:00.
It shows 10:53
